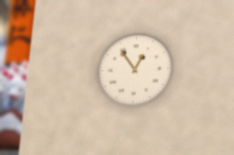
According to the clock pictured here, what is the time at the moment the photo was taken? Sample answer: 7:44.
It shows 12:54
